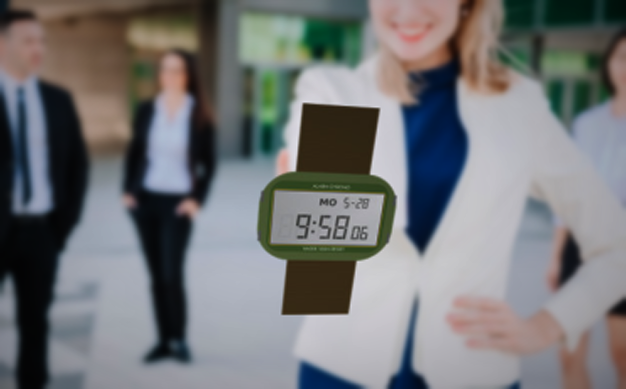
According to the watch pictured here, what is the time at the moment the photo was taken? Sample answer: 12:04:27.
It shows 9:58:06
